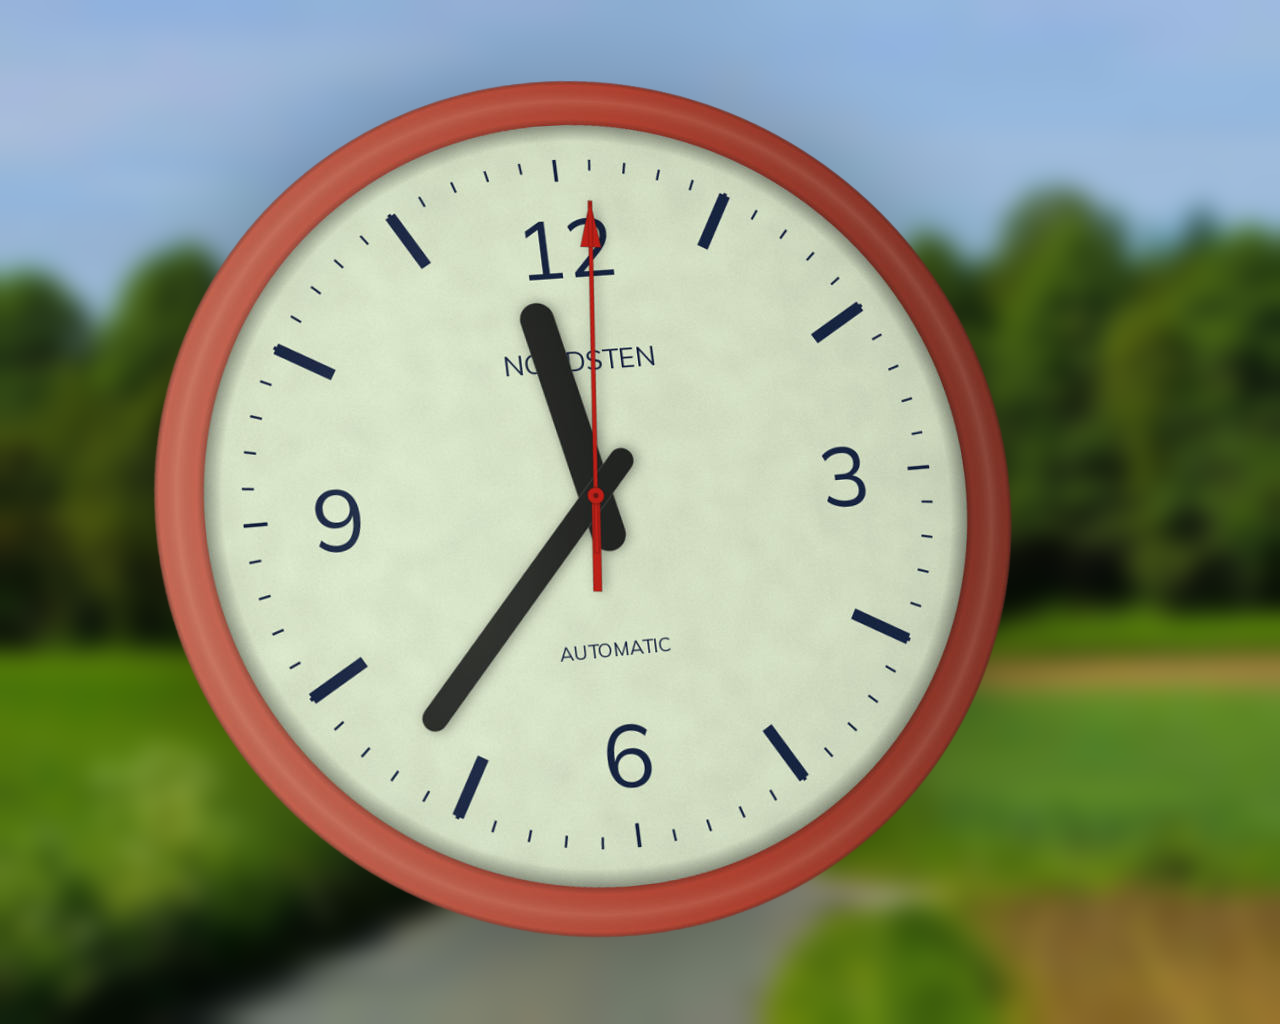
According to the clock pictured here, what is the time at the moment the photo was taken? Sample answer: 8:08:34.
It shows 11:37:01
